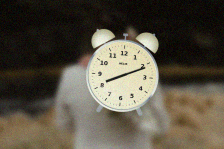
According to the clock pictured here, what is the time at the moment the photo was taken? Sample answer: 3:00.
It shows 8:11
